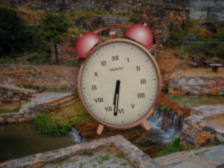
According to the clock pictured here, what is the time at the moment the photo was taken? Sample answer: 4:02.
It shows 6:32
